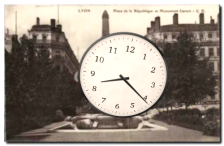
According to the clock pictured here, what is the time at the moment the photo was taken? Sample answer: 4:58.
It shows 8:21
